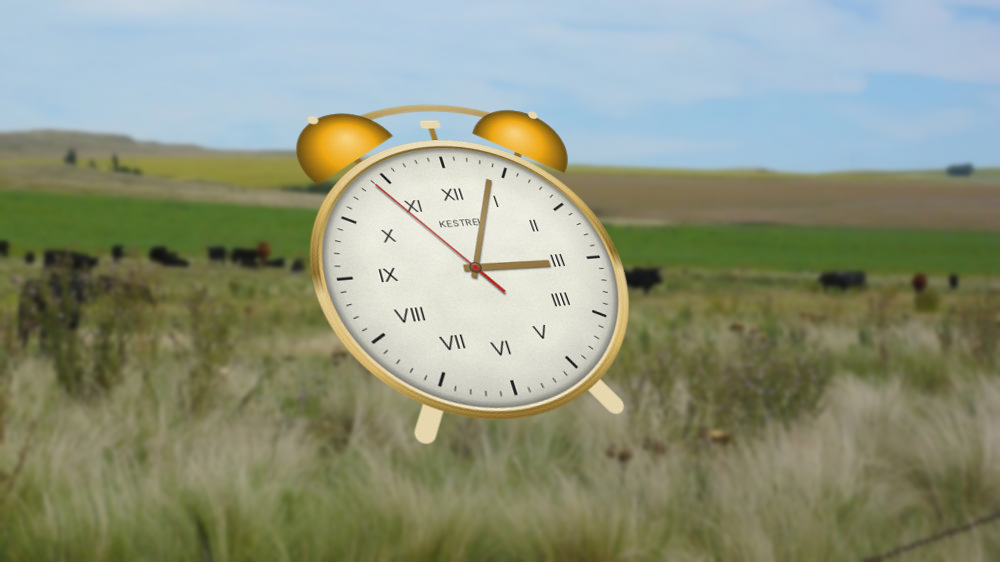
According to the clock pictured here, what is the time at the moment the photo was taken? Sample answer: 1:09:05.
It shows 3:03:54
